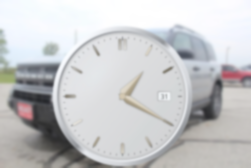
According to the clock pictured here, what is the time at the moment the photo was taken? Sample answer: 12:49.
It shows 1:20
